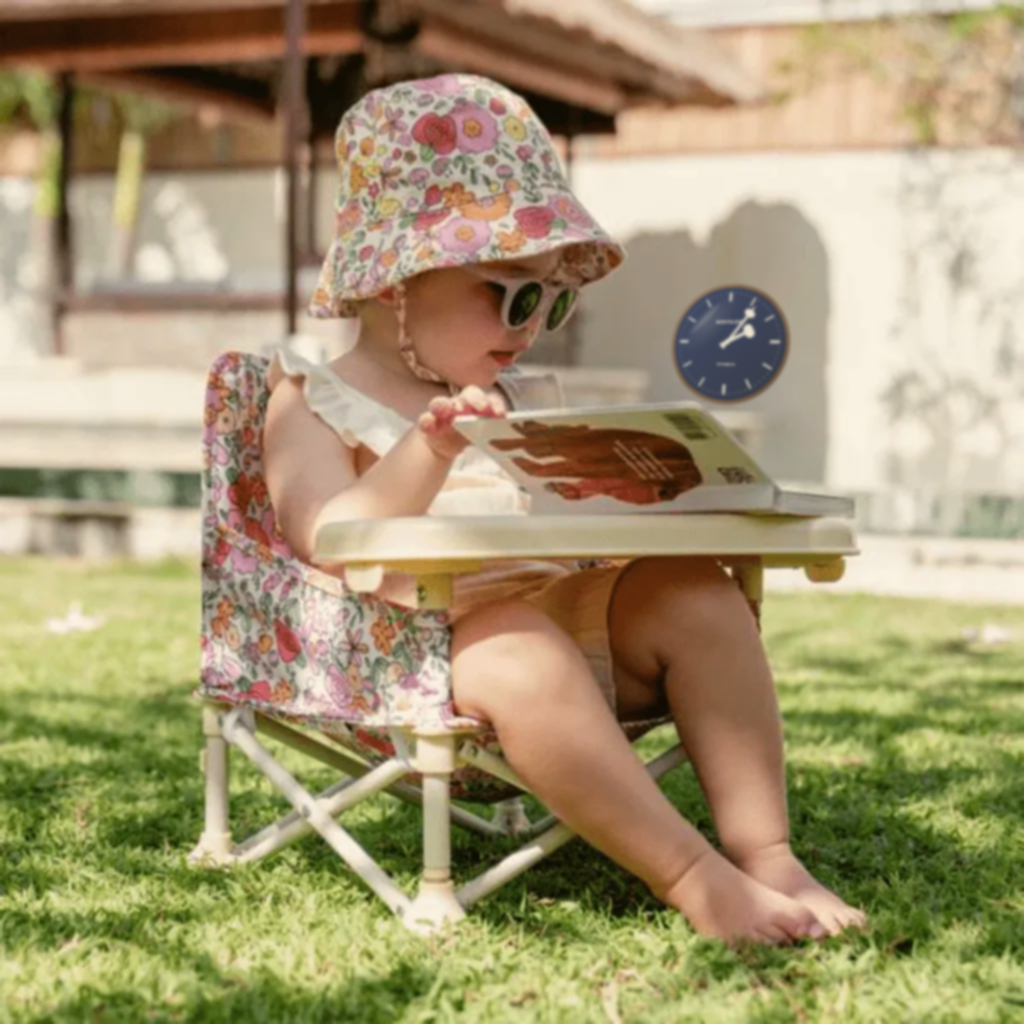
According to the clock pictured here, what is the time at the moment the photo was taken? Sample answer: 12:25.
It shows 2:06
